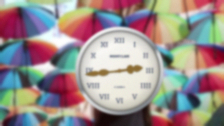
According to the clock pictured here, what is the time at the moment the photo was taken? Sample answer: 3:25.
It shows 2:44
